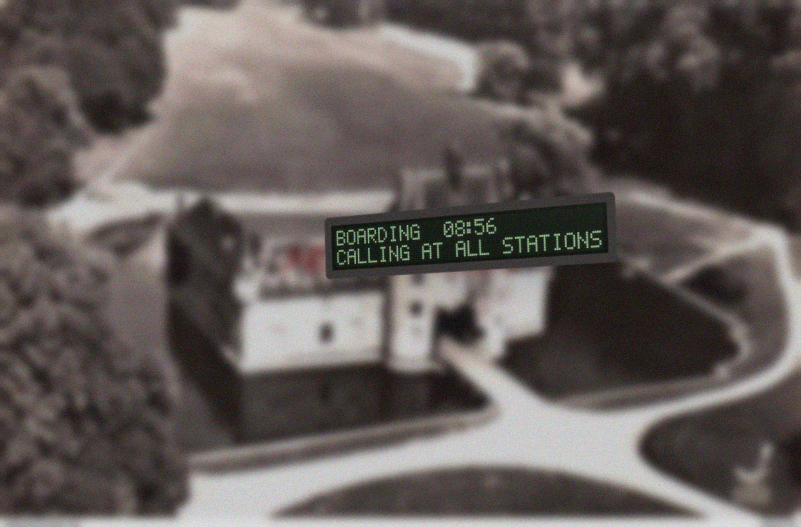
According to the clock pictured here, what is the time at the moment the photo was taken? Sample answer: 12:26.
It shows 8:56
